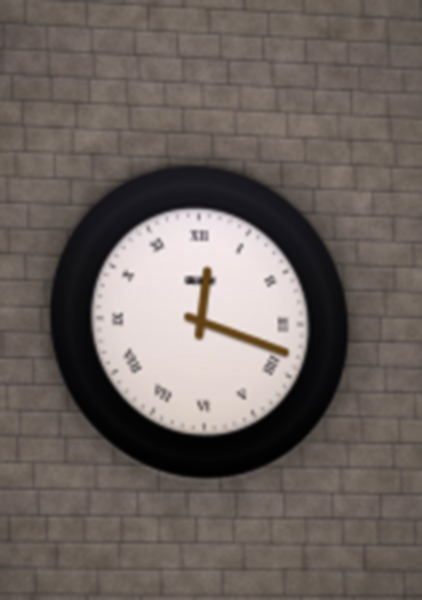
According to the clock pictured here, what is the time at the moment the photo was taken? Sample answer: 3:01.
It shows 12:18
